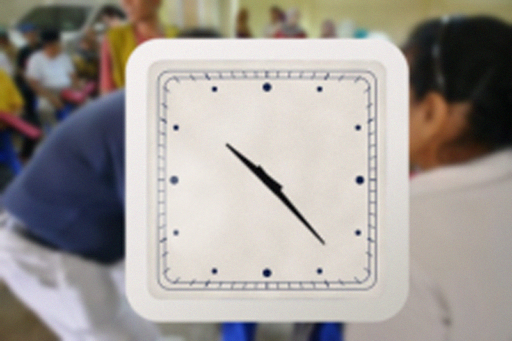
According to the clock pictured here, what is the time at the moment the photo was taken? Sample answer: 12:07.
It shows 10:23
